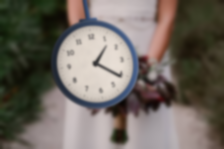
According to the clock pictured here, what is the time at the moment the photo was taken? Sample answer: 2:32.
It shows 1:21
